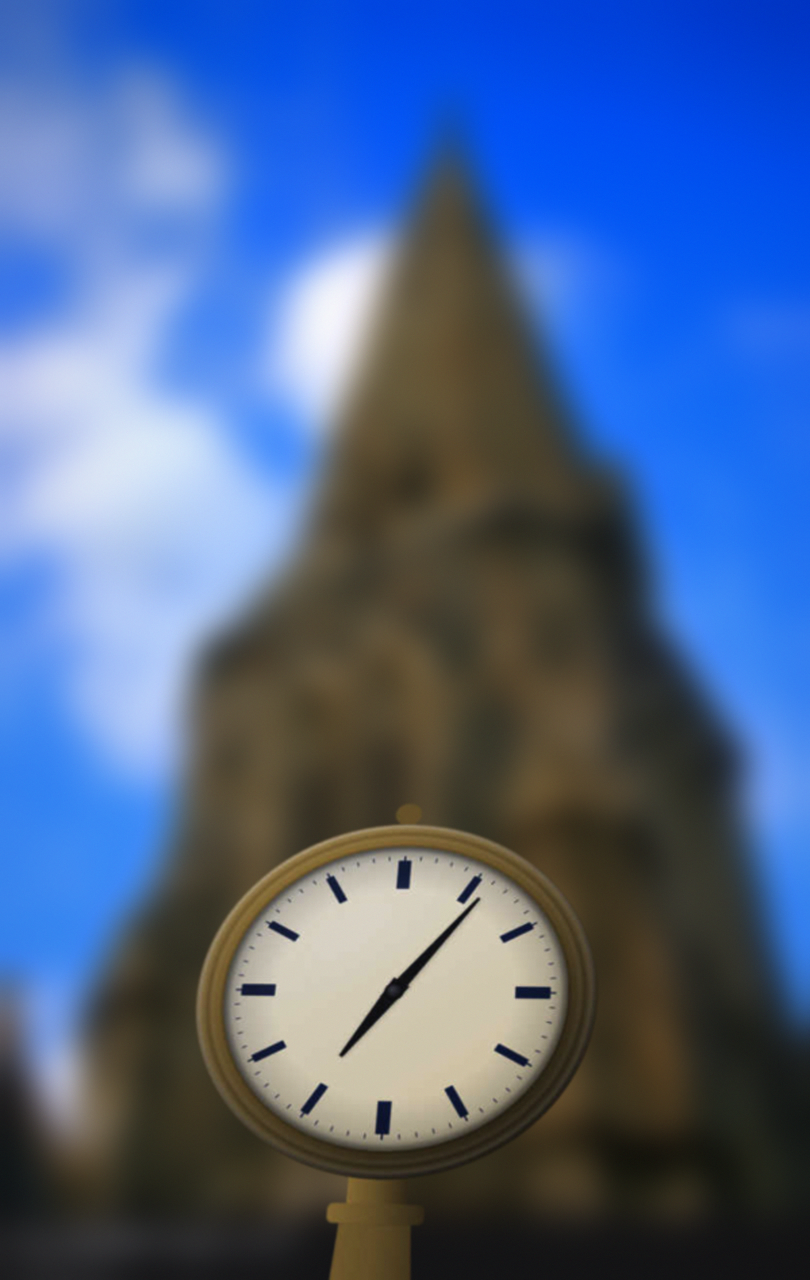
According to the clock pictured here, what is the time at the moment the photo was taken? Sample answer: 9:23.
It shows 7:06
